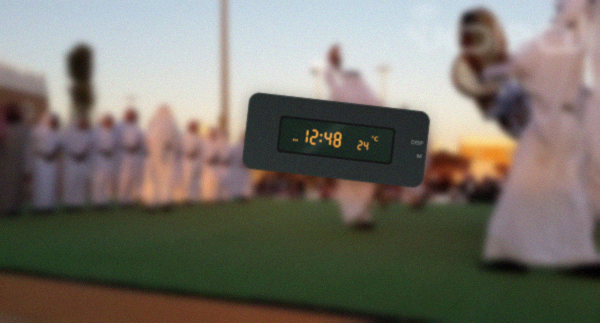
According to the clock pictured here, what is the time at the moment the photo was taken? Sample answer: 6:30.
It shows 12:48
